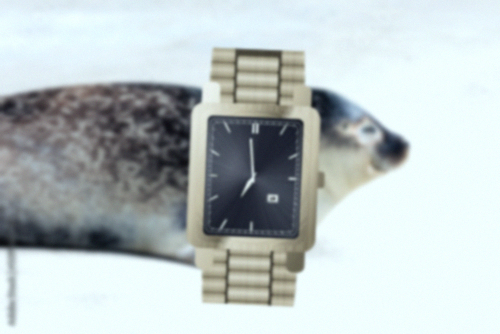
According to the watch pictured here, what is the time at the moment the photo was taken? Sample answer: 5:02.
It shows 6:59
